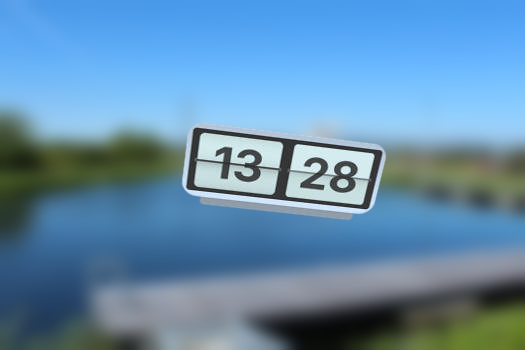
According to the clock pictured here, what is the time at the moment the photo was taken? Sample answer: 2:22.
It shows 13:28
